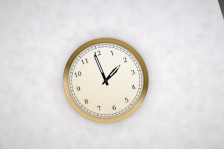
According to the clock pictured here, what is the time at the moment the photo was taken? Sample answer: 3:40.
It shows 1:59
